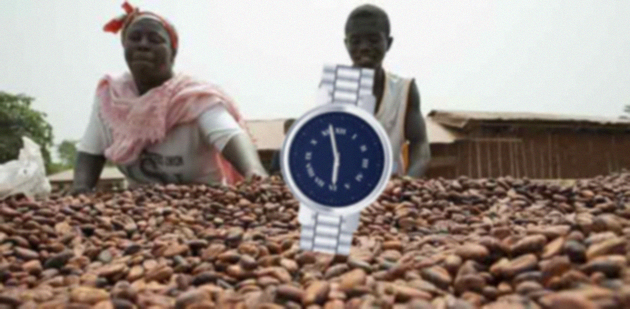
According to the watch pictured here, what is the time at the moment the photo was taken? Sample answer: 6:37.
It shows 5:57
